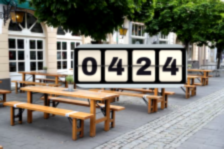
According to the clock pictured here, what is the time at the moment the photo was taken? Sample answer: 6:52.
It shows 4:24
